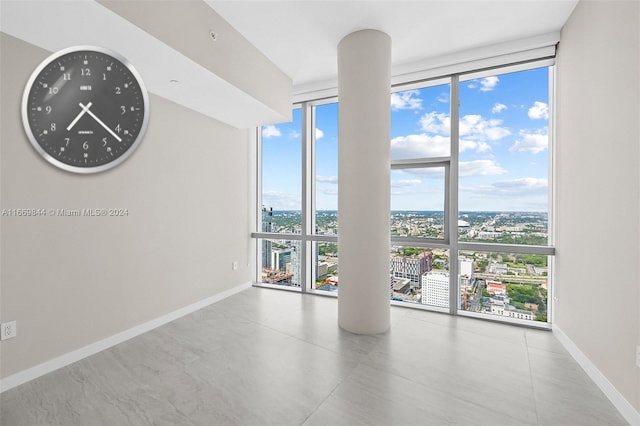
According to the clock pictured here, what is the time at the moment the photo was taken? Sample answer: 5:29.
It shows 7:22
